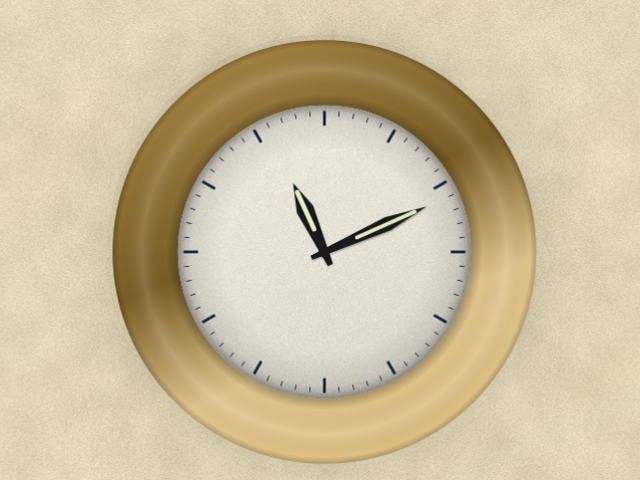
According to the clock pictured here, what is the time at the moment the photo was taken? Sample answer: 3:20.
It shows 11:11
